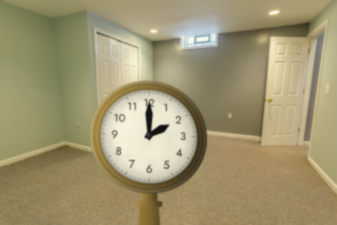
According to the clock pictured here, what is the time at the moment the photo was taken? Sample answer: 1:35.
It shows 2:00
